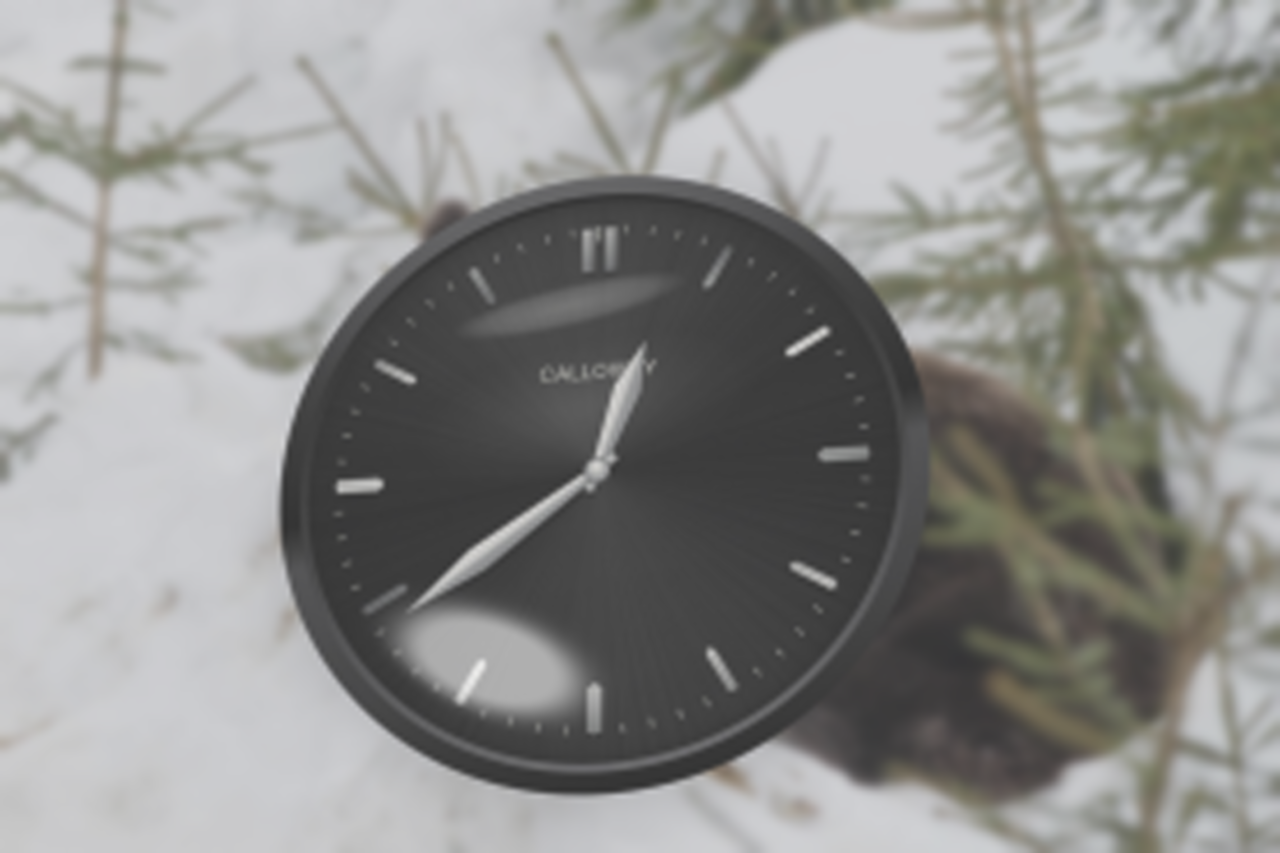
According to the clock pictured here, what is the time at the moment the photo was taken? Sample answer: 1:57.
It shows 12:39
